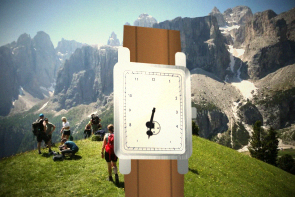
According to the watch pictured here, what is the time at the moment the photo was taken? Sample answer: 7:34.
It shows 6:32
